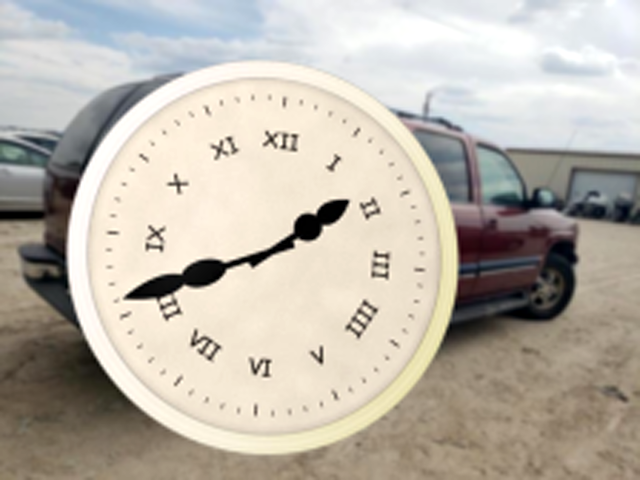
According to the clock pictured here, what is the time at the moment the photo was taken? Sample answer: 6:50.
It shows 1:41
